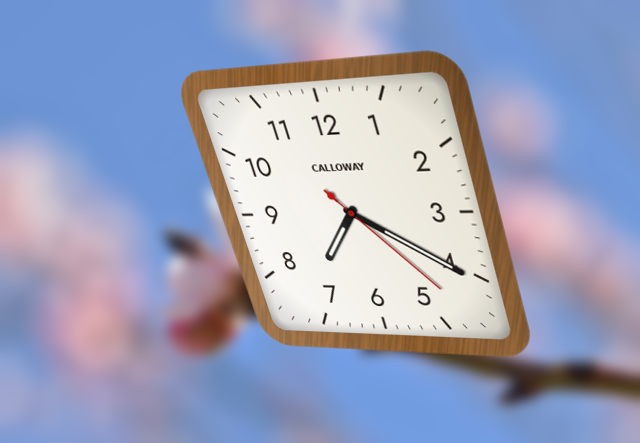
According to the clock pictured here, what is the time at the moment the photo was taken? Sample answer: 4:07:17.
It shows 7:20:23
